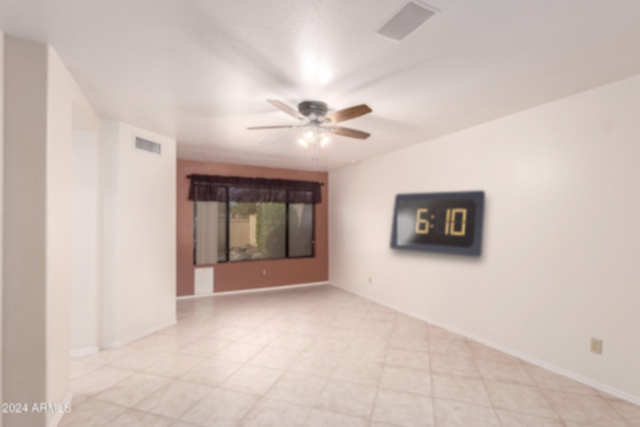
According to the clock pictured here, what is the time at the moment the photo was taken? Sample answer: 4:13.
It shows 6:10
